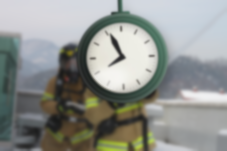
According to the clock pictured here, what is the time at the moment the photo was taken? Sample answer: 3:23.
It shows 7:56
